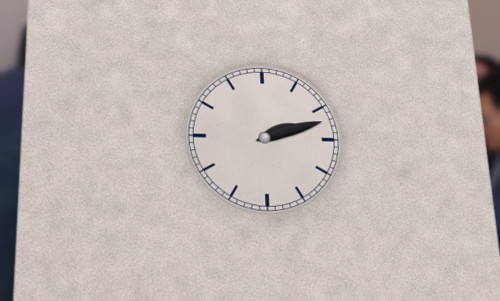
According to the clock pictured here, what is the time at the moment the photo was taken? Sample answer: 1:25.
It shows 2:12
